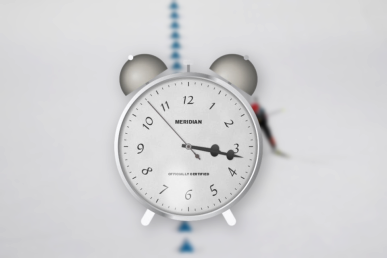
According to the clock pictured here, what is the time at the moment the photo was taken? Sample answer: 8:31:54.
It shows 3:16:53
